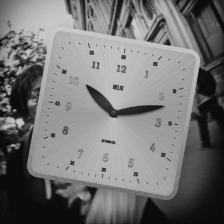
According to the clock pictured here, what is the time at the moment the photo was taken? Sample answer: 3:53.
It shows 10:12
